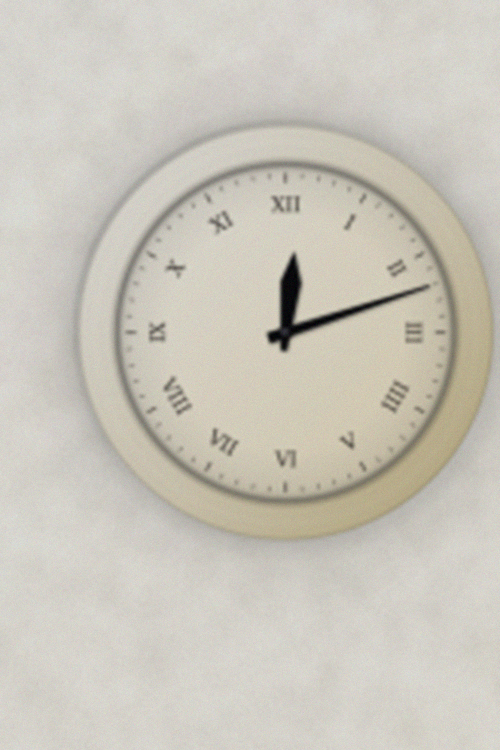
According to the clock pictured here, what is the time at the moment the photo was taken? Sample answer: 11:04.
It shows 12:12
